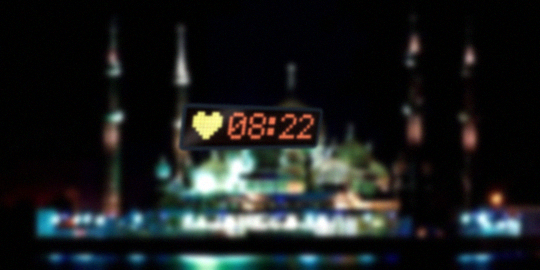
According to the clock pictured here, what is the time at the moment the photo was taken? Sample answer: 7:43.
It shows 8:22
